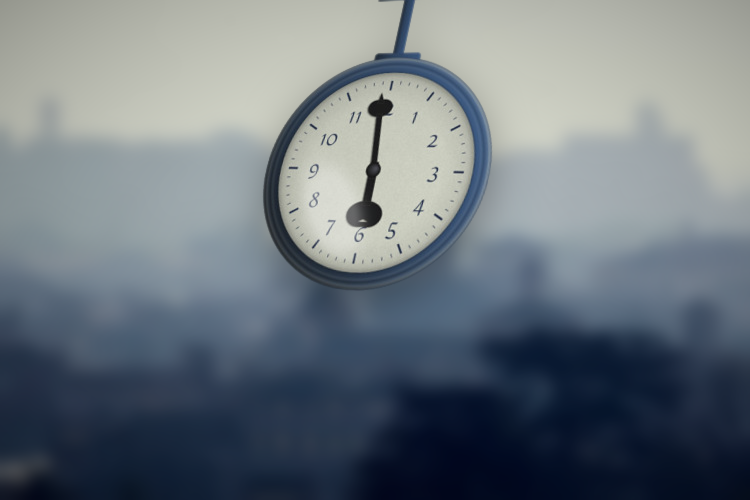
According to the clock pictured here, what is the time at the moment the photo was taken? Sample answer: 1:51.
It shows 5:59
